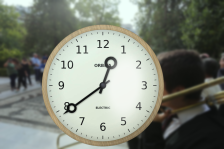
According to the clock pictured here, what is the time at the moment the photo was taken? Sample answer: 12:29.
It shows 12:39
